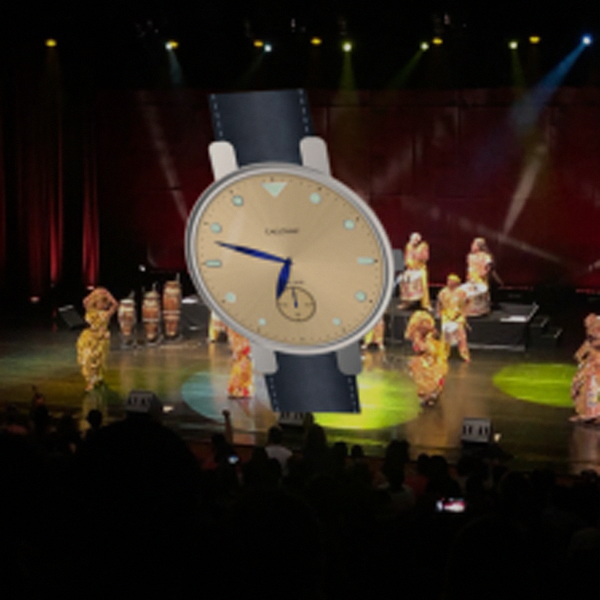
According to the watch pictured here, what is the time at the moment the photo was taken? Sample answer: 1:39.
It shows 6:48
